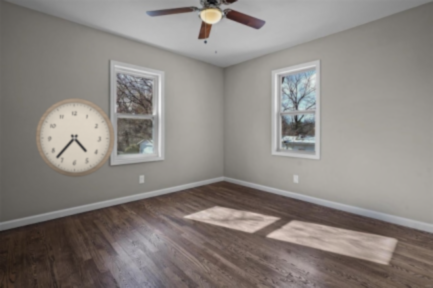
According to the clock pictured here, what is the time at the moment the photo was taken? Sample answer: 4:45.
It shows 4:37
